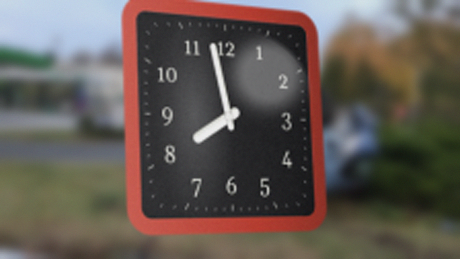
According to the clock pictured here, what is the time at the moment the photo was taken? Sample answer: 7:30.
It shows 7:58
